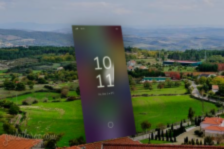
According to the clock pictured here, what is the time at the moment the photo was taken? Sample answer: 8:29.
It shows 10:11
